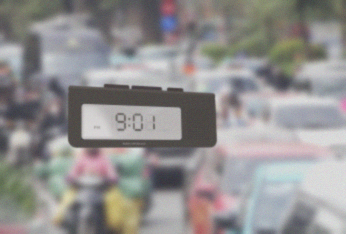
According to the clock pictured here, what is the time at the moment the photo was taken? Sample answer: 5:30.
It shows 9:01
